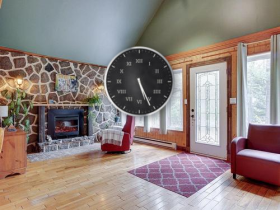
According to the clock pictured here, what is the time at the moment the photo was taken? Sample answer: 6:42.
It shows 5:26
